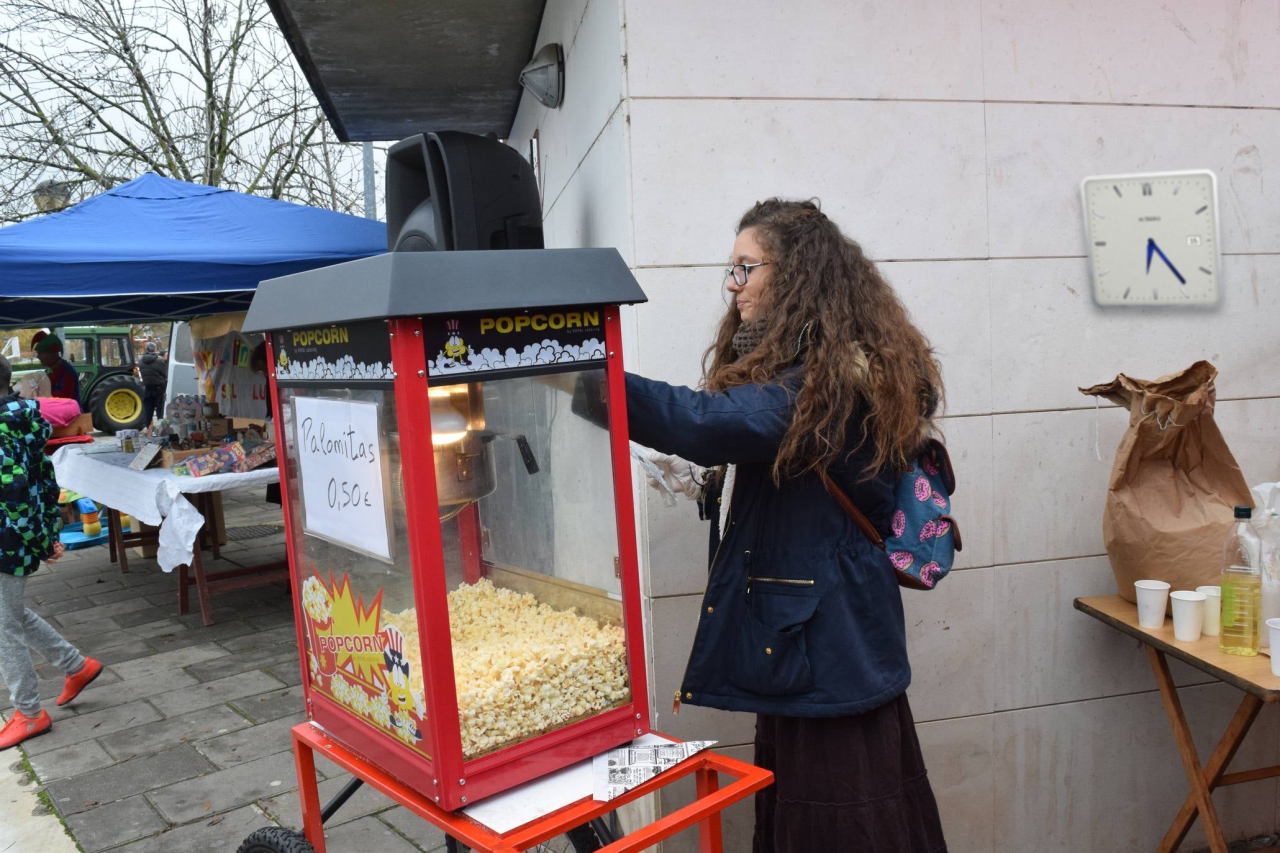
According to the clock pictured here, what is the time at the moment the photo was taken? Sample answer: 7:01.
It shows 6:24
